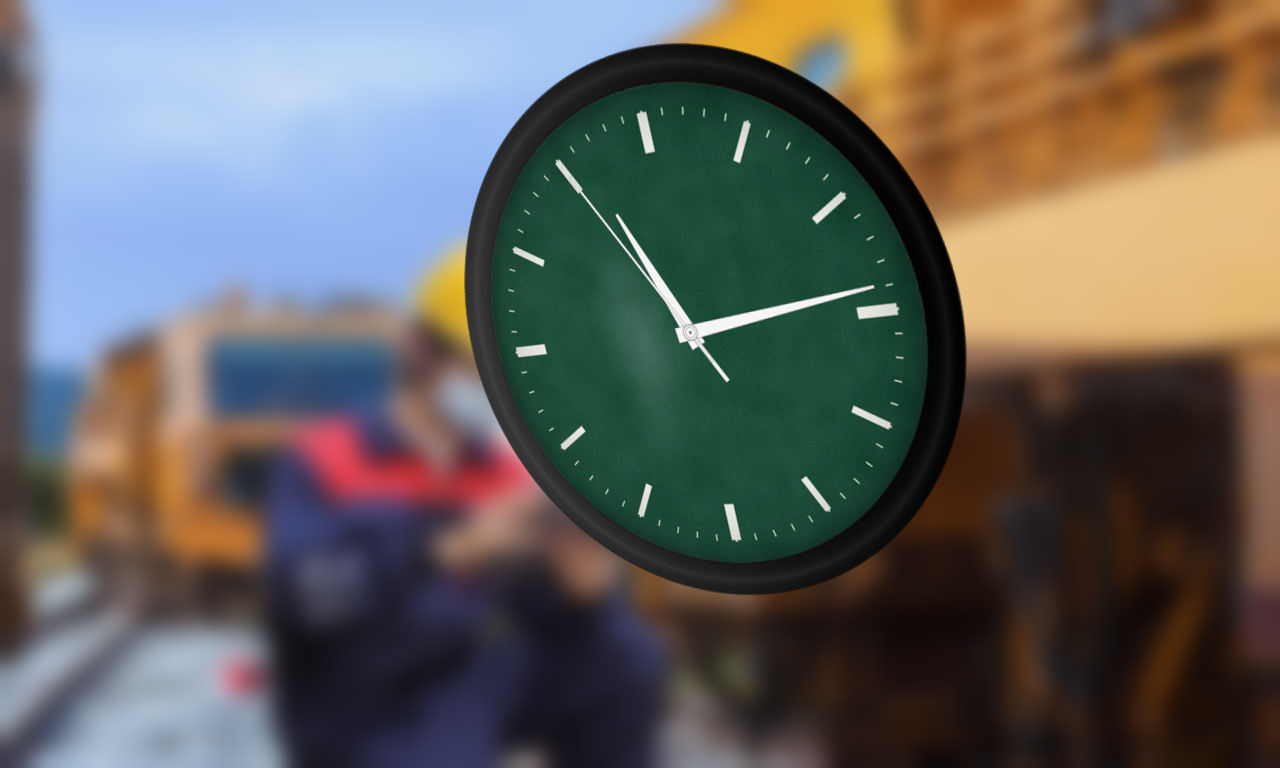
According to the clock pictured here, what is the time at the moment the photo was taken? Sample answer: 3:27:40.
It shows 11:13:55
